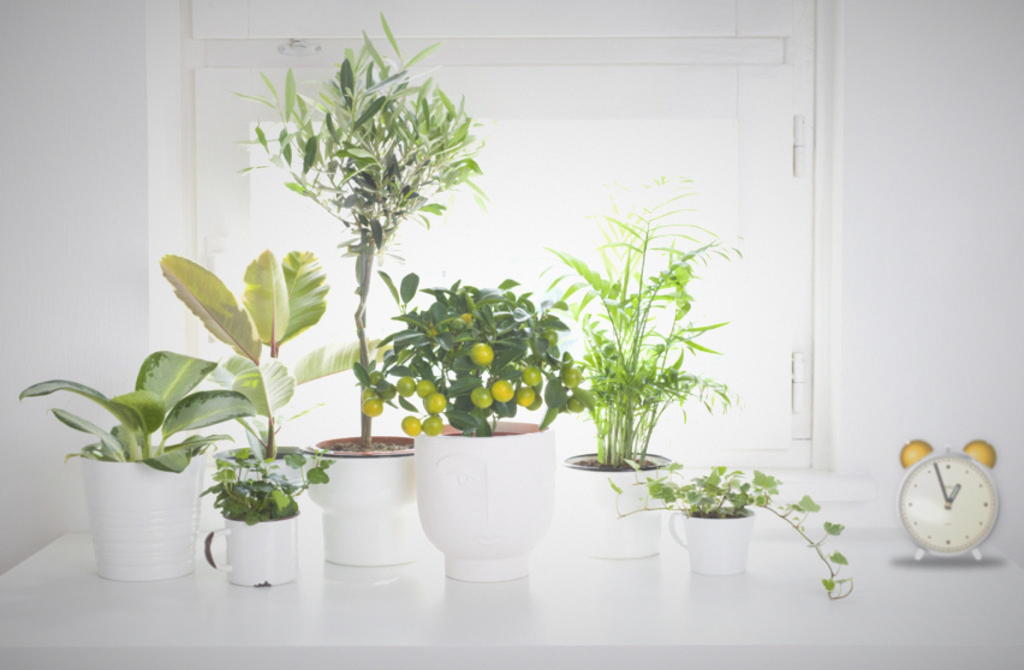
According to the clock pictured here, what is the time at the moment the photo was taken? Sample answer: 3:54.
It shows 12:57
